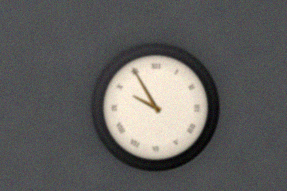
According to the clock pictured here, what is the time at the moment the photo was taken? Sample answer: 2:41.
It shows 9:55
